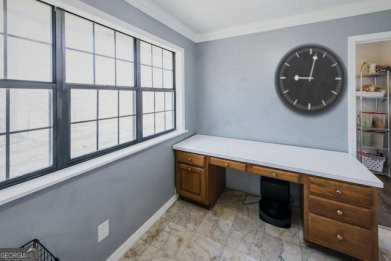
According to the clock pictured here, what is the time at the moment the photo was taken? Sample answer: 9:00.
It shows 9:02
